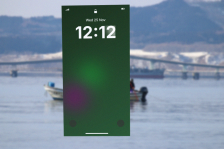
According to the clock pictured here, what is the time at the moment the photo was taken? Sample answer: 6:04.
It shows 12:12
